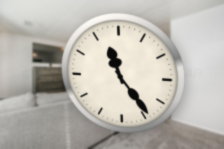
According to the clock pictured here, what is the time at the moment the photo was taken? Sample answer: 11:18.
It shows 11:24
